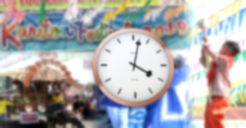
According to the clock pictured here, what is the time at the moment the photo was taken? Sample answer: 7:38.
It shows 4:02
